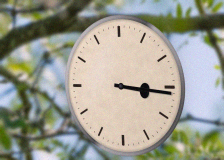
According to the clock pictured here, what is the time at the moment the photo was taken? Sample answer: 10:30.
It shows 3:16
